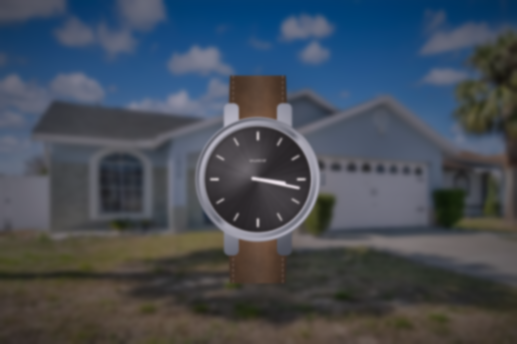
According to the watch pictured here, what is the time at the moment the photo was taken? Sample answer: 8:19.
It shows 3:17
